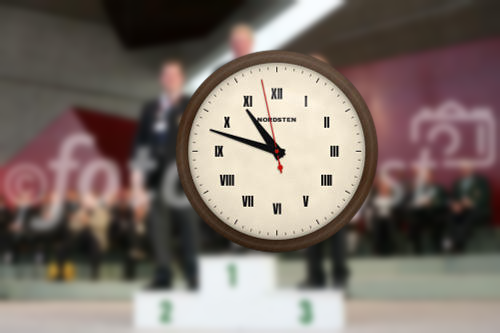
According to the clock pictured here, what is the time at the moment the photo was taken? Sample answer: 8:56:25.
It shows 10:47:58
